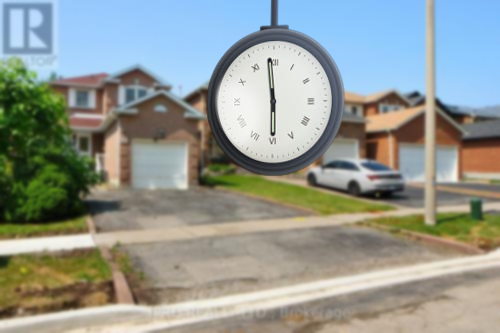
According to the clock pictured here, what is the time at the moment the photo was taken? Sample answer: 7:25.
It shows 5:59
